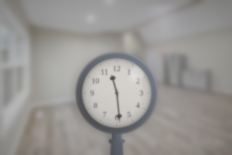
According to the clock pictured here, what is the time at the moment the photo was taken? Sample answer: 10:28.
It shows 11:29
